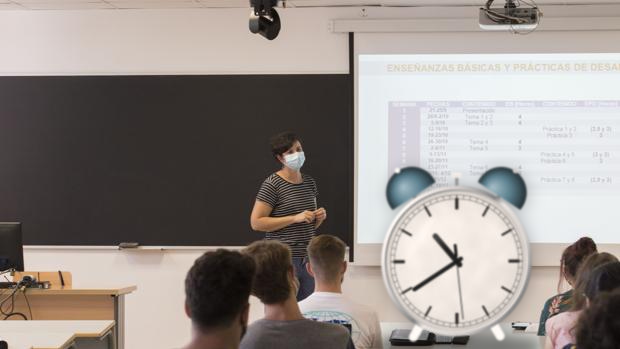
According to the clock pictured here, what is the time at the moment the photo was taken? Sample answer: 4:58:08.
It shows 10:39:29
